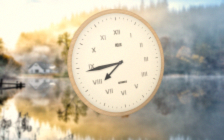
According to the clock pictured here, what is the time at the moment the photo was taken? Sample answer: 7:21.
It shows 7:44
